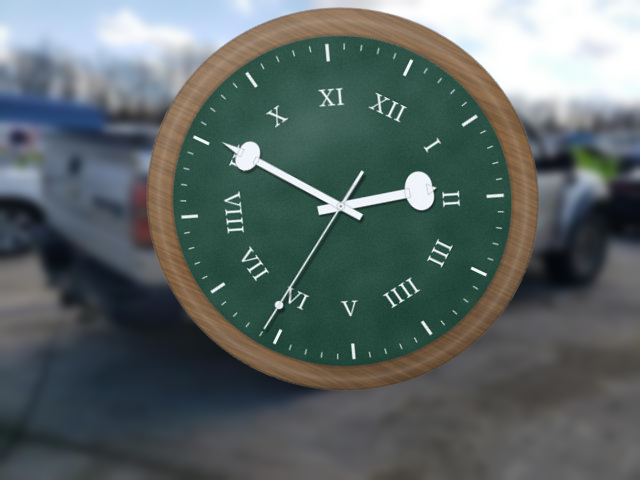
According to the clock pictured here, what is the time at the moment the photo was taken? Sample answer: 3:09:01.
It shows 1:45:31
